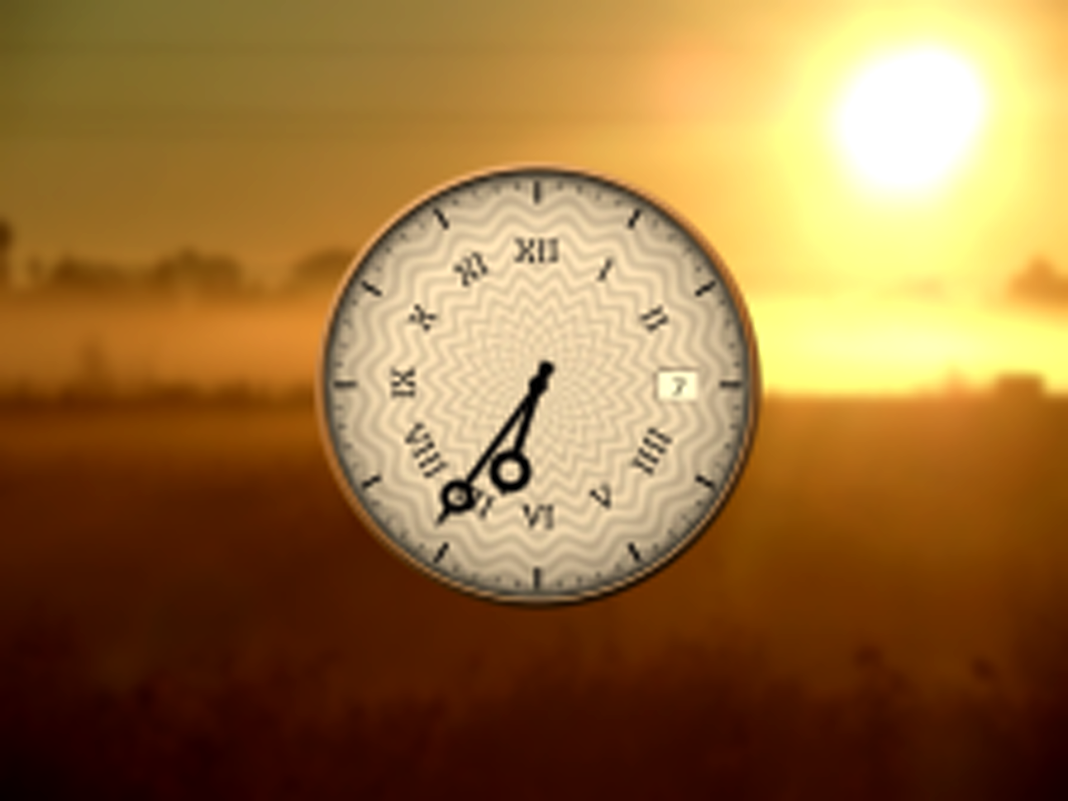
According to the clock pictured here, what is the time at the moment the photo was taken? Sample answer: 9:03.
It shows 6:36
